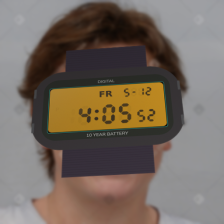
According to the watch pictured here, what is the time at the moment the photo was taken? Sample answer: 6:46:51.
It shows 4:05:52
